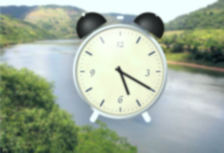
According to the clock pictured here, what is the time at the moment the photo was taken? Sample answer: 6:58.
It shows 5:20
